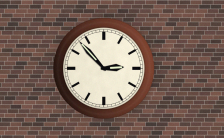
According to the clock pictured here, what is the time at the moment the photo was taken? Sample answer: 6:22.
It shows 2:53
